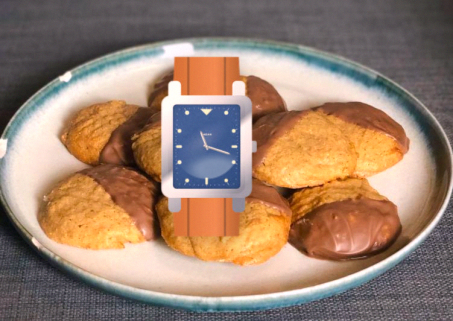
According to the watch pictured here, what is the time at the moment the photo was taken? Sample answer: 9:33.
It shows 11:18
